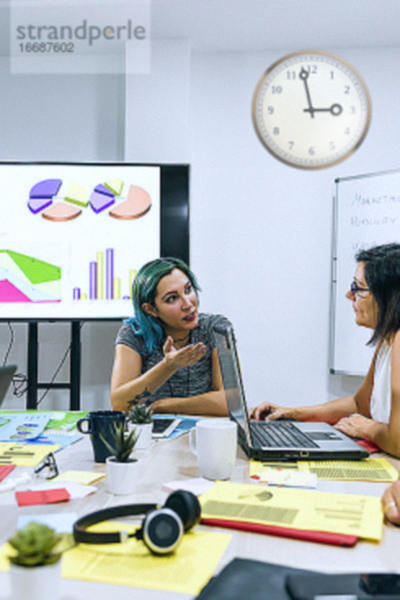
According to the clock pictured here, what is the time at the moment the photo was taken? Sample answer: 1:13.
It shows 2:58
